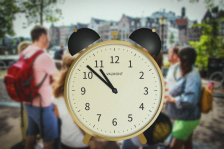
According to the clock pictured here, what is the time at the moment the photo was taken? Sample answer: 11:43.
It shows 10:52
